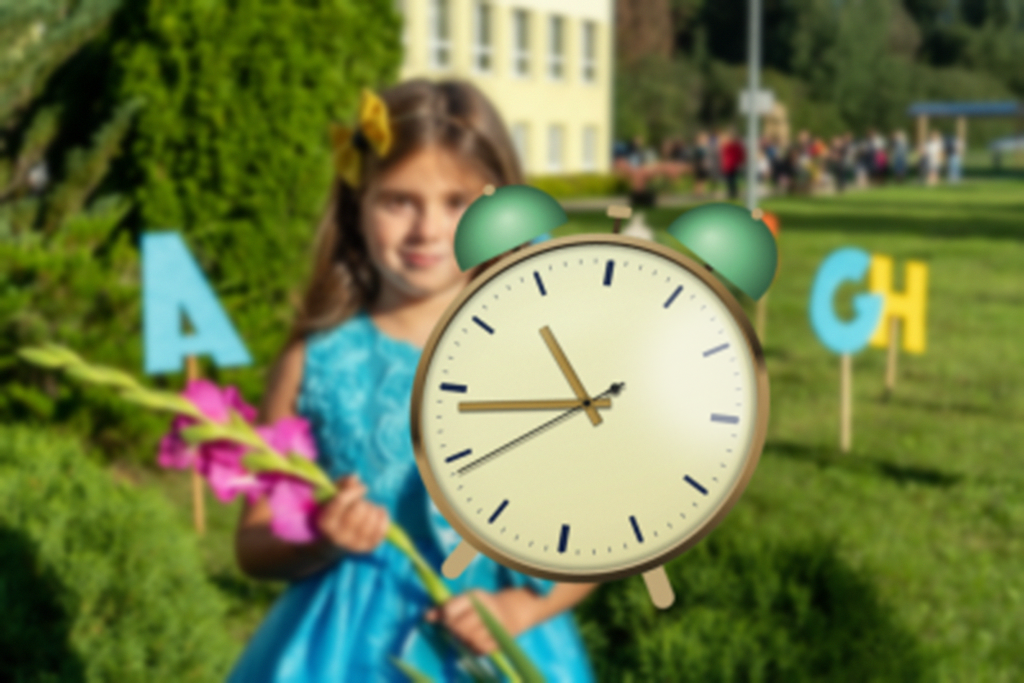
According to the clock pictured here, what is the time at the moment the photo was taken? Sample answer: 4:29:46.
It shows 10:43:39
